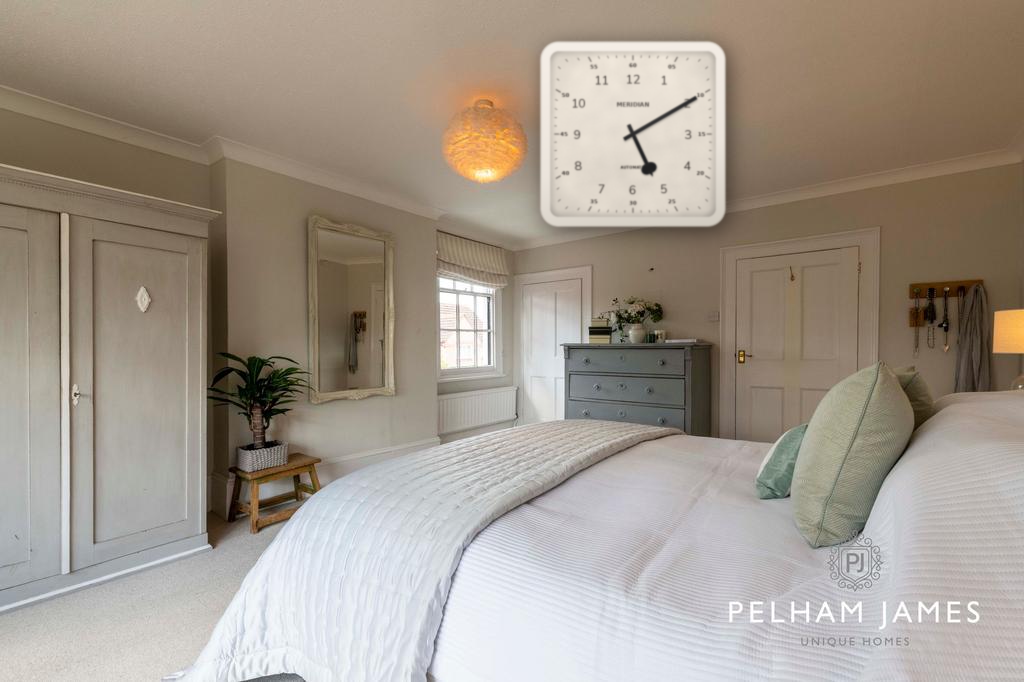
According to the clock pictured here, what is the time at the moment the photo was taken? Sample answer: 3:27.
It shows 5:10
